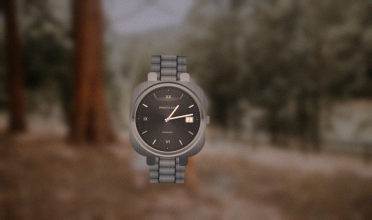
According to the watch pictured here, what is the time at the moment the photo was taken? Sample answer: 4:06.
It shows 1:13
